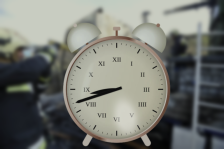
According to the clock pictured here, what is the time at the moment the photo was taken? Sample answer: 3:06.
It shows 8:42
